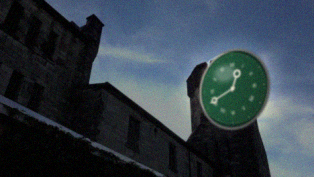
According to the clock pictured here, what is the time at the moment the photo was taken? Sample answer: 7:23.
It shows 12:41
